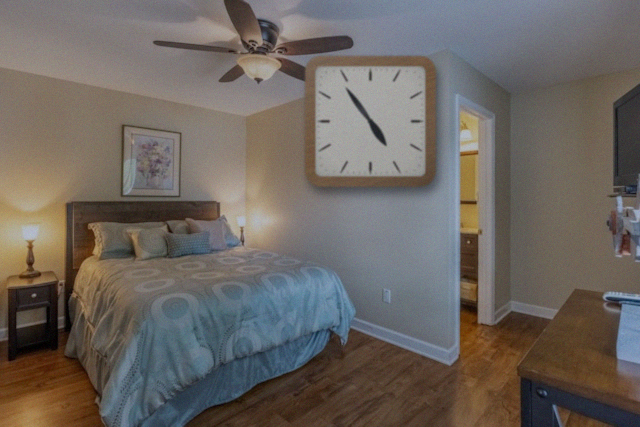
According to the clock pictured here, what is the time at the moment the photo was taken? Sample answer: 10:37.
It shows 4:54
